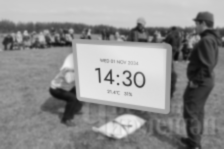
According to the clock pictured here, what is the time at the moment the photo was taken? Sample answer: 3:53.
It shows 14:30
